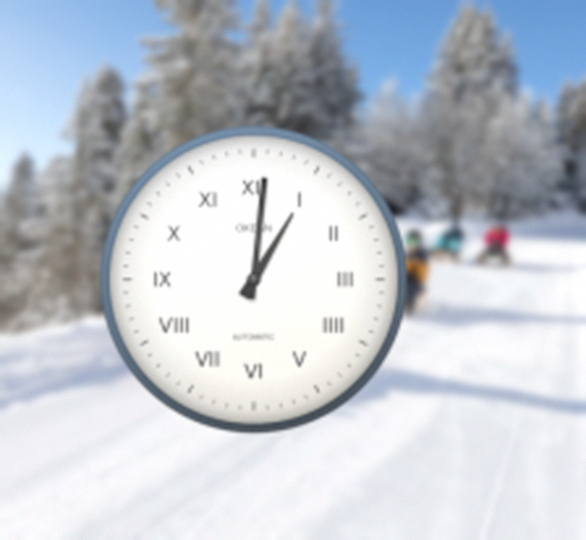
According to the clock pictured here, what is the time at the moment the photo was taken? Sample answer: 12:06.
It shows 1:01
